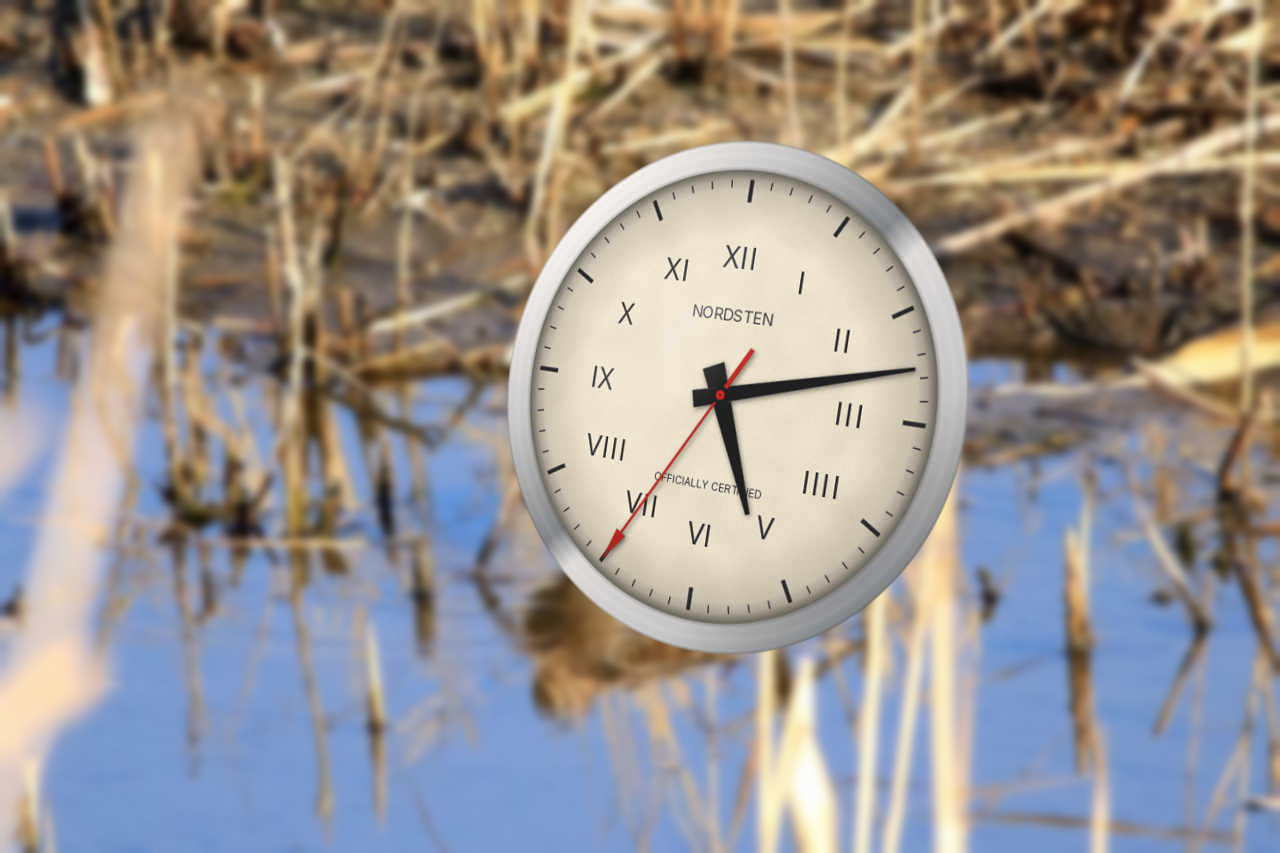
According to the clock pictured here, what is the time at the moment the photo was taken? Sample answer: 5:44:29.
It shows 5:12:35
